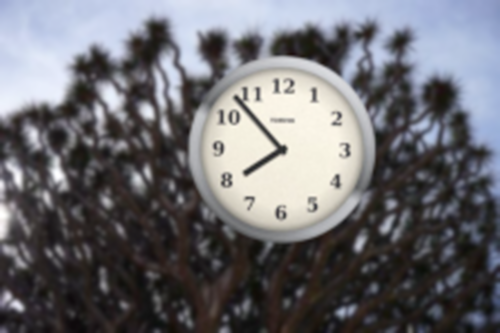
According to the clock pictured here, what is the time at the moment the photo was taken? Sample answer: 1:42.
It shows 7:53
